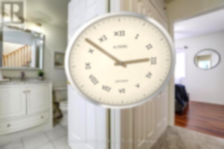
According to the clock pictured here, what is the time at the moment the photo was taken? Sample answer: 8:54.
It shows 2:52
